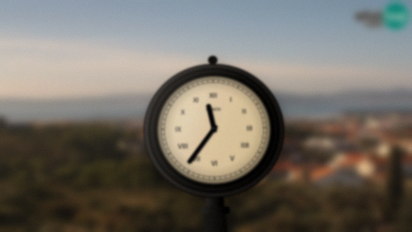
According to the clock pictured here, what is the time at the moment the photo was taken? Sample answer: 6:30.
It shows 11:36
